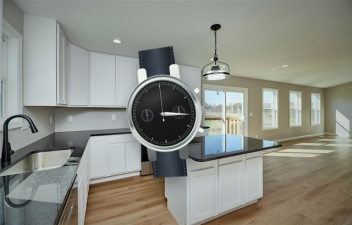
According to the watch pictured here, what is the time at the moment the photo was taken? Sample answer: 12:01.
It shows 3:16
